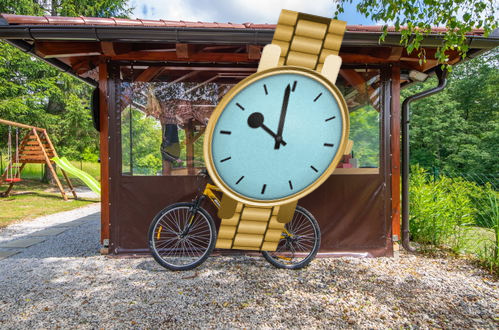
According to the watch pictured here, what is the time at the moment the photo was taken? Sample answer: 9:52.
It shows 9:59
